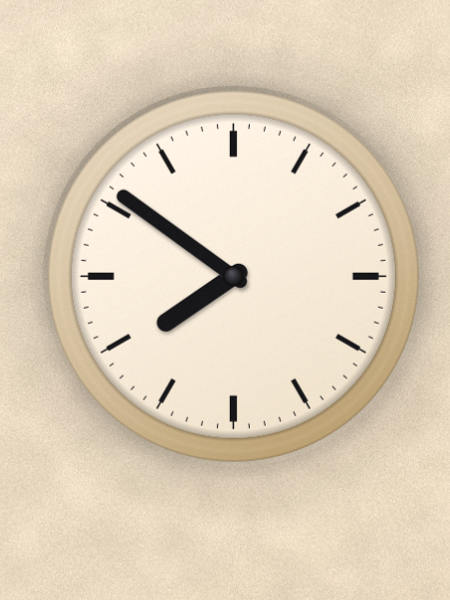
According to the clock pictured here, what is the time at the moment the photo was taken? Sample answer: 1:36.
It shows 7:51
